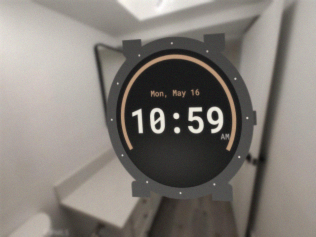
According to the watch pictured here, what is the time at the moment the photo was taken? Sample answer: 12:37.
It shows 10:59
